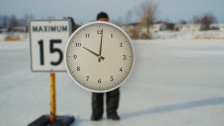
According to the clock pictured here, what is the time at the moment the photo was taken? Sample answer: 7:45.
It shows 10:01
